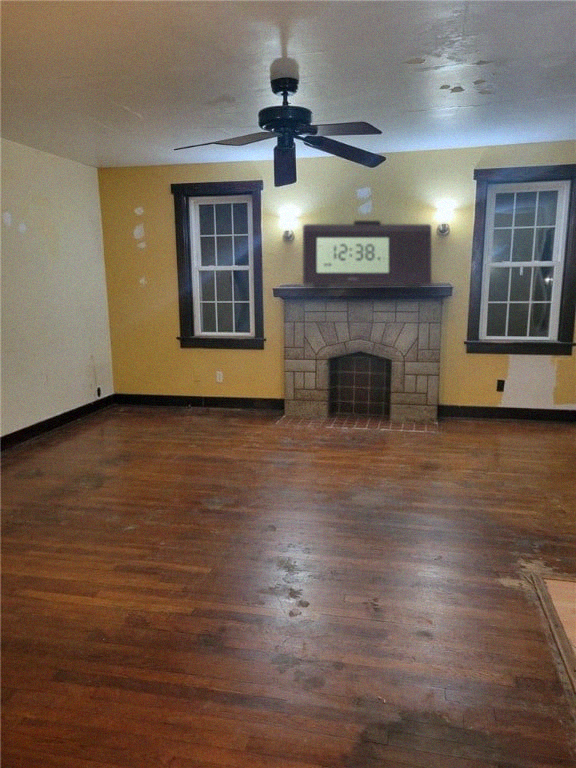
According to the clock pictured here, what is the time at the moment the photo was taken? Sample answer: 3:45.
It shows 12:38
